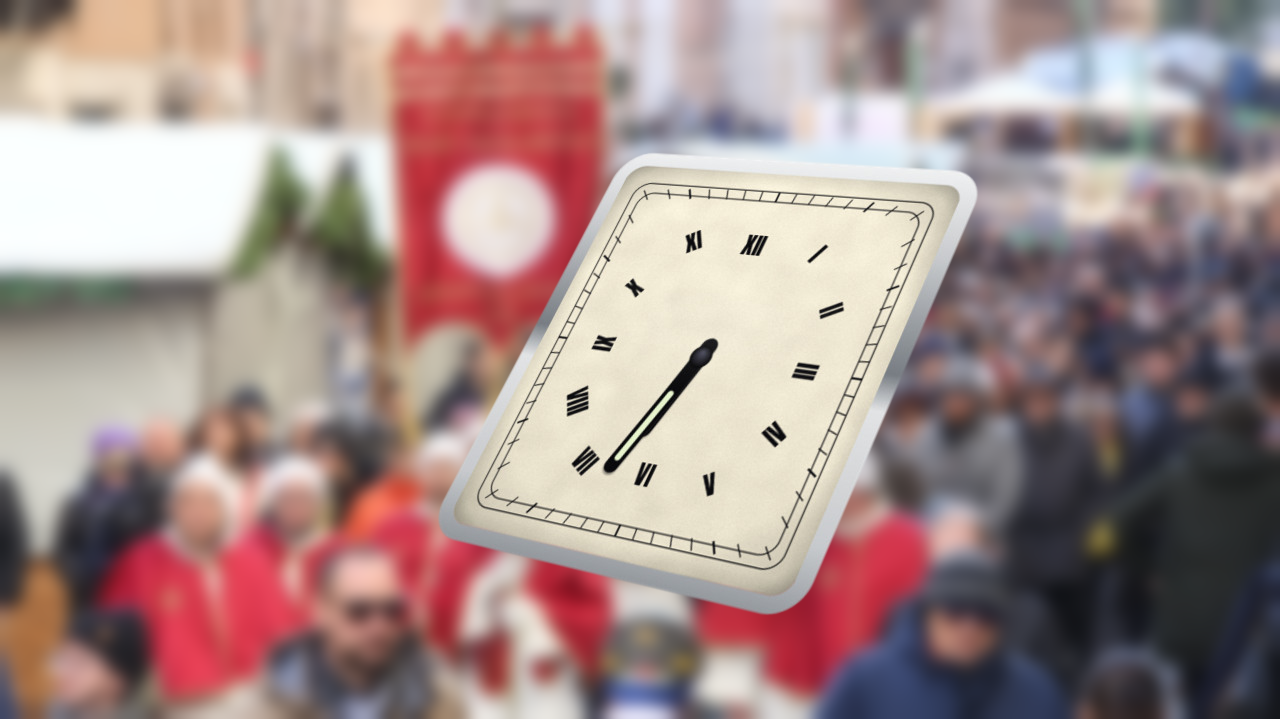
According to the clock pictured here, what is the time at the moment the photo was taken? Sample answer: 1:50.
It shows 6:33
